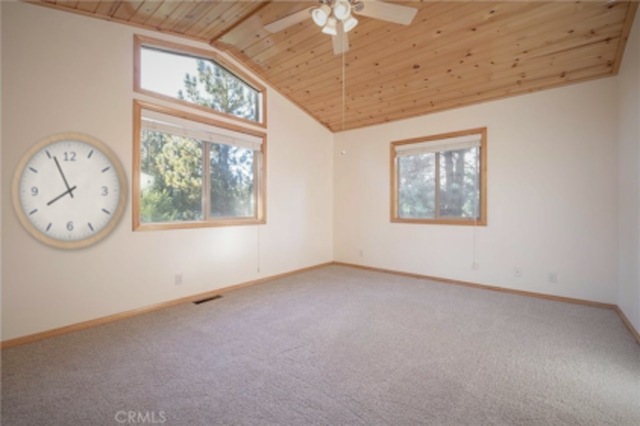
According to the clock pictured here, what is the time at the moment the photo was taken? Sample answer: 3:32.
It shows 7:56
